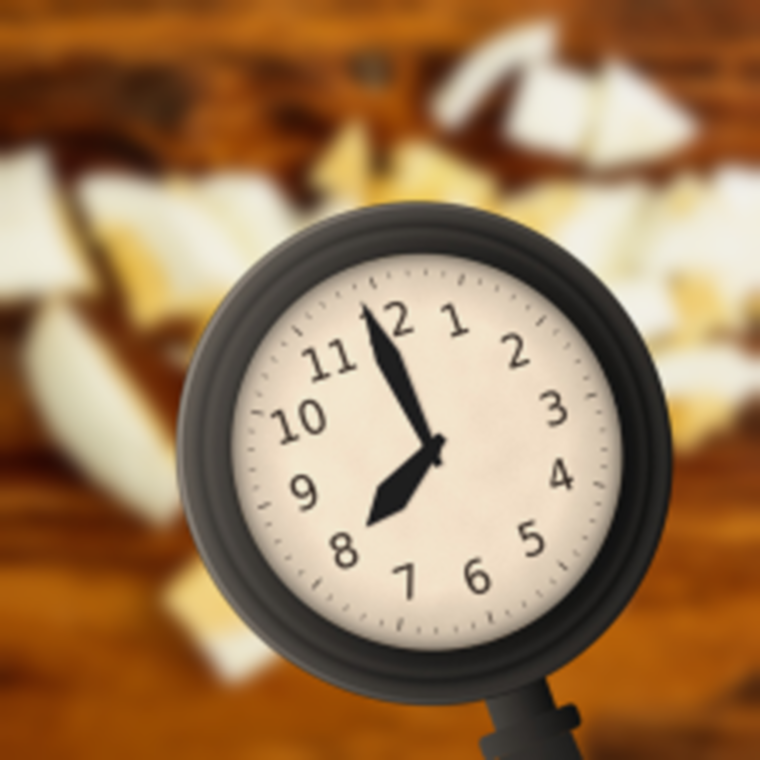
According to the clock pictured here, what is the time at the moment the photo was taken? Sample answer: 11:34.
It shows 7:59
